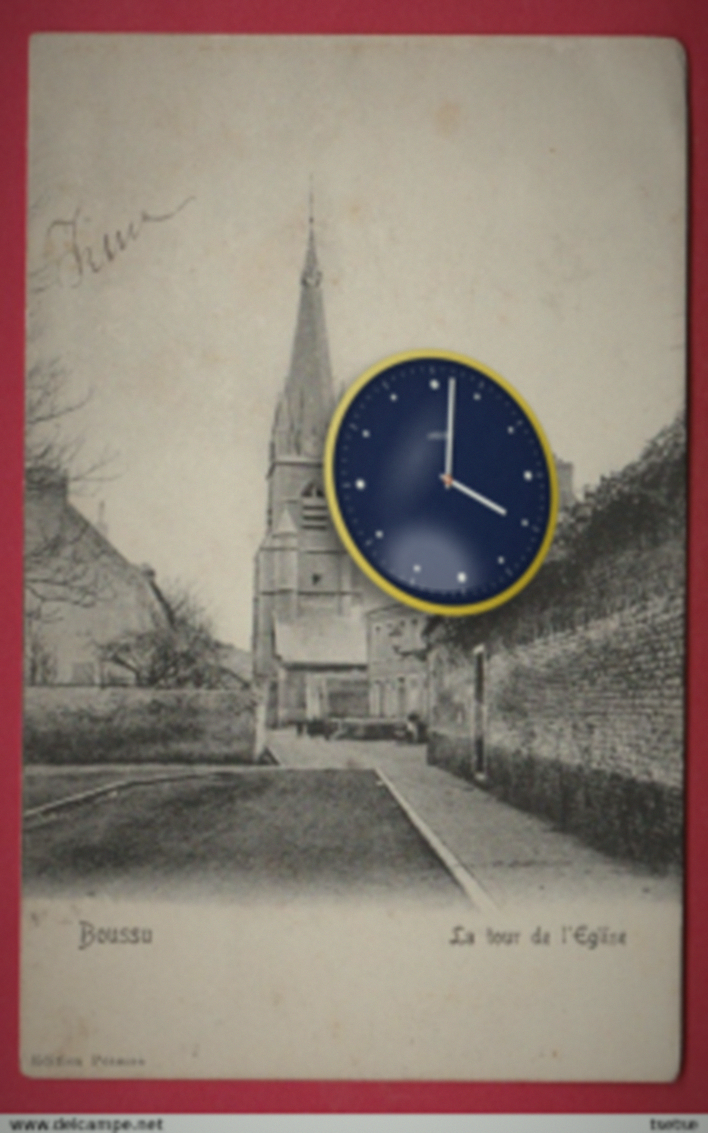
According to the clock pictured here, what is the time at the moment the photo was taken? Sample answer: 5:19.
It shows 4:02
